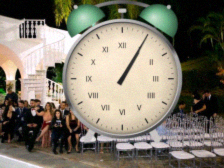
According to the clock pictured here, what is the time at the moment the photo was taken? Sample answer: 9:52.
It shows 1:05
